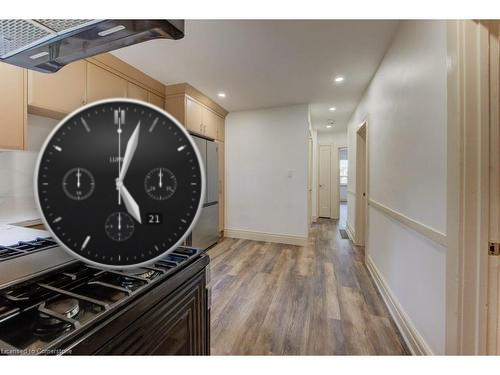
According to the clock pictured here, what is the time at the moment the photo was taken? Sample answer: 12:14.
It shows 5:03
